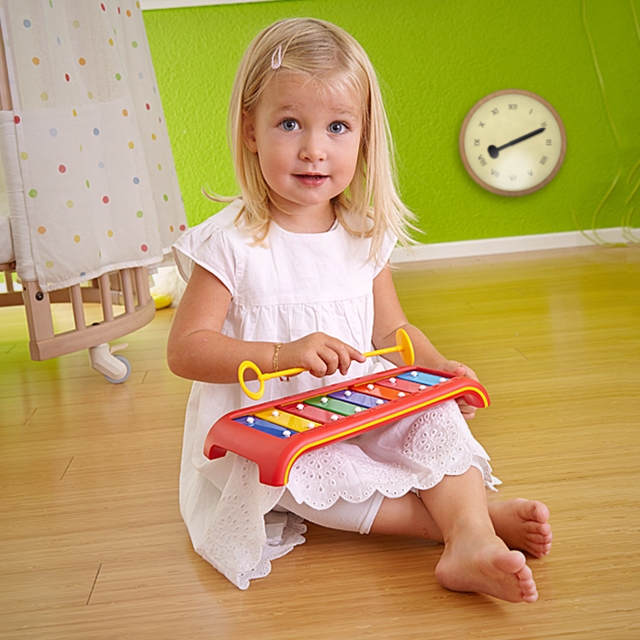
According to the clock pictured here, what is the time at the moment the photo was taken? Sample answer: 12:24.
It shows 8:11
